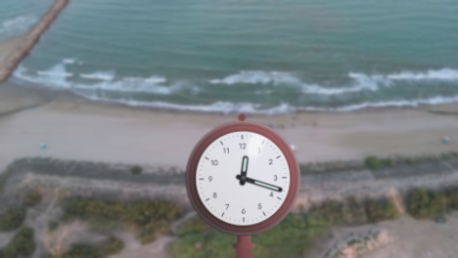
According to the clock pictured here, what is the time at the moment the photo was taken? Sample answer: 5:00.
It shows 12:18
